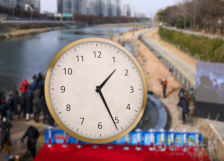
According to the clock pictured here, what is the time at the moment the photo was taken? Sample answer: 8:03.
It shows 1:26
